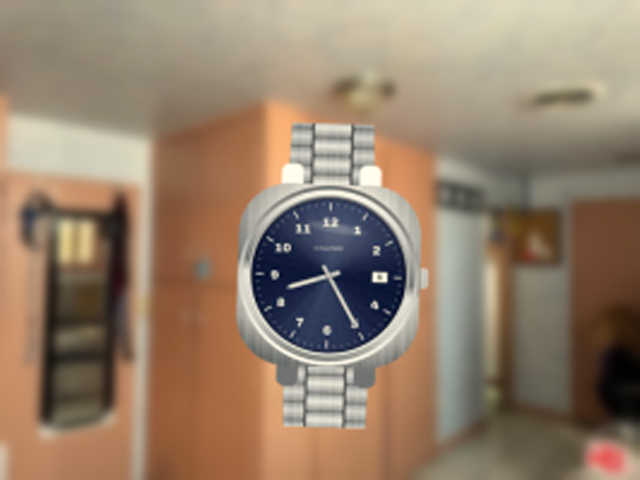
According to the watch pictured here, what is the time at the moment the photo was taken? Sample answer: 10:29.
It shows 8:25
